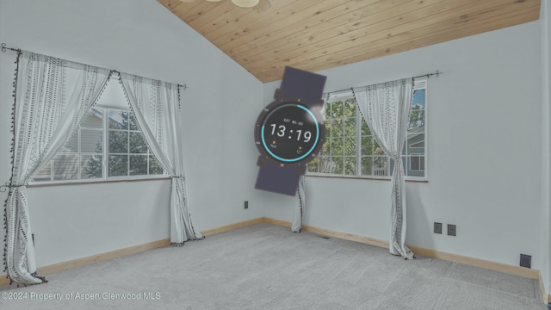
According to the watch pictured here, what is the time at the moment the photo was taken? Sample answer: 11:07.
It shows 13:19
